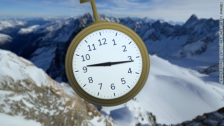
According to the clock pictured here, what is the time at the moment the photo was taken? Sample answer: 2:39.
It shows 9:16
